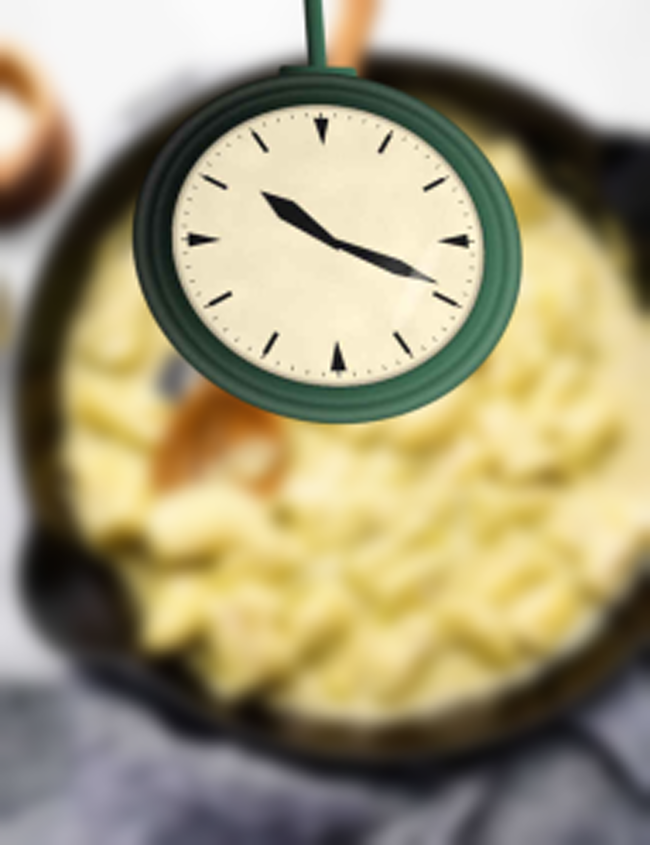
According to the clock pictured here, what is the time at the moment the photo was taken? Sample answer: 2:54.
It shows 10:19
